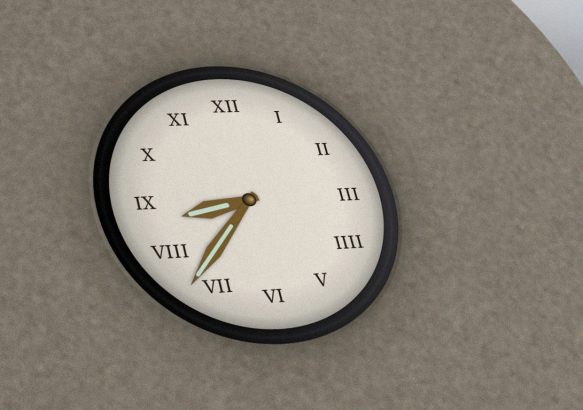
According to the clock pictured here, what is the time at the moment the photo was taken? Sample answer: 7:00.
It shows 8:37
